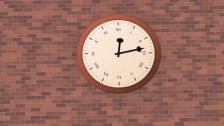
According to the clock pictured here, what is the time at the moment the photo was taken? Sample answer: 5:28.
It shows 12:13
